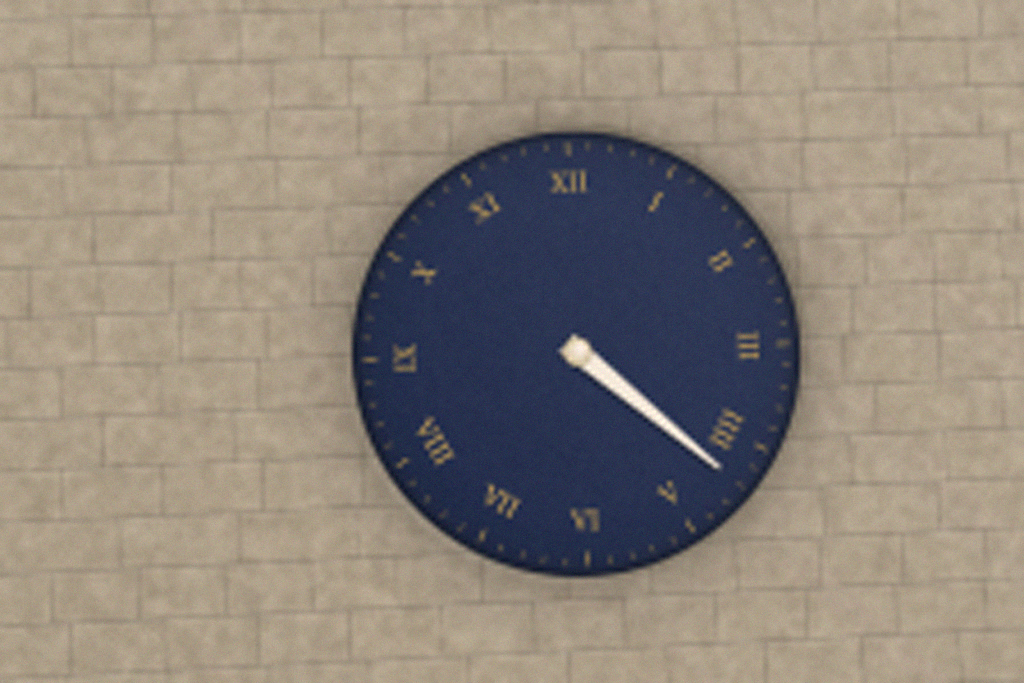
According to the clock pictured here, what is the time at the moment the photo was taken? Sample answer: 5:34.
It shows 4:22
